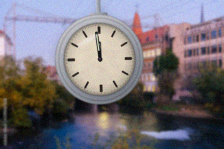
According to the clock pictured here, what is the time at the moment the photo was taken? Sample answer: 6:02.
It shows 11:59
